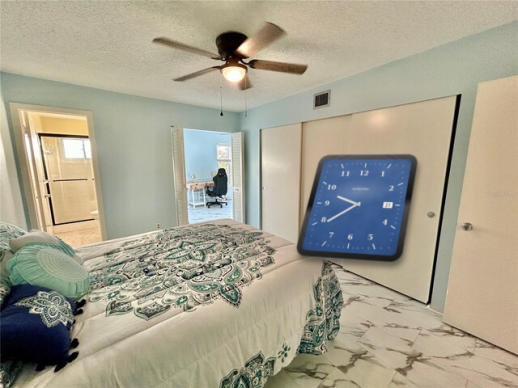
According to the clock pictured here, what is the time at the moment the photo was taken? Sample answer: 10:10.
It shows 9:39
